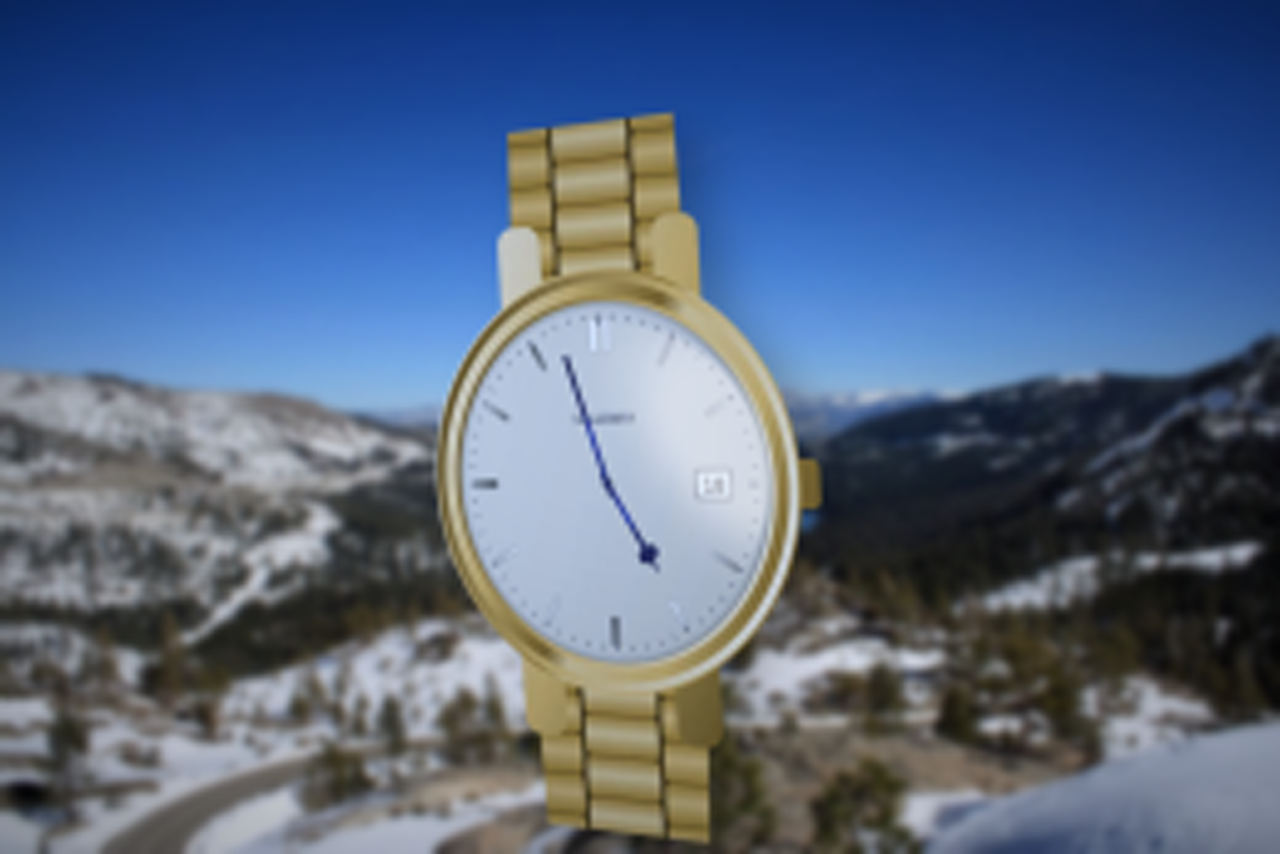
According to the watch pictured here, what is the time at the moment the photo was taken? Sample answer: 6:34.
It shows 4:57
